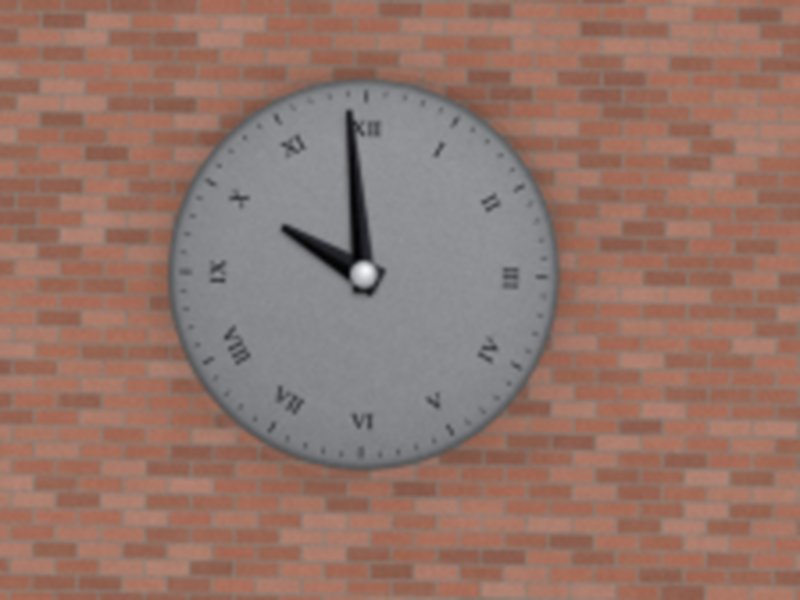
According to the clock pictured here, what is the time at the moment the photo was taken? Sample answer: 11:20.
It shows 9:59
